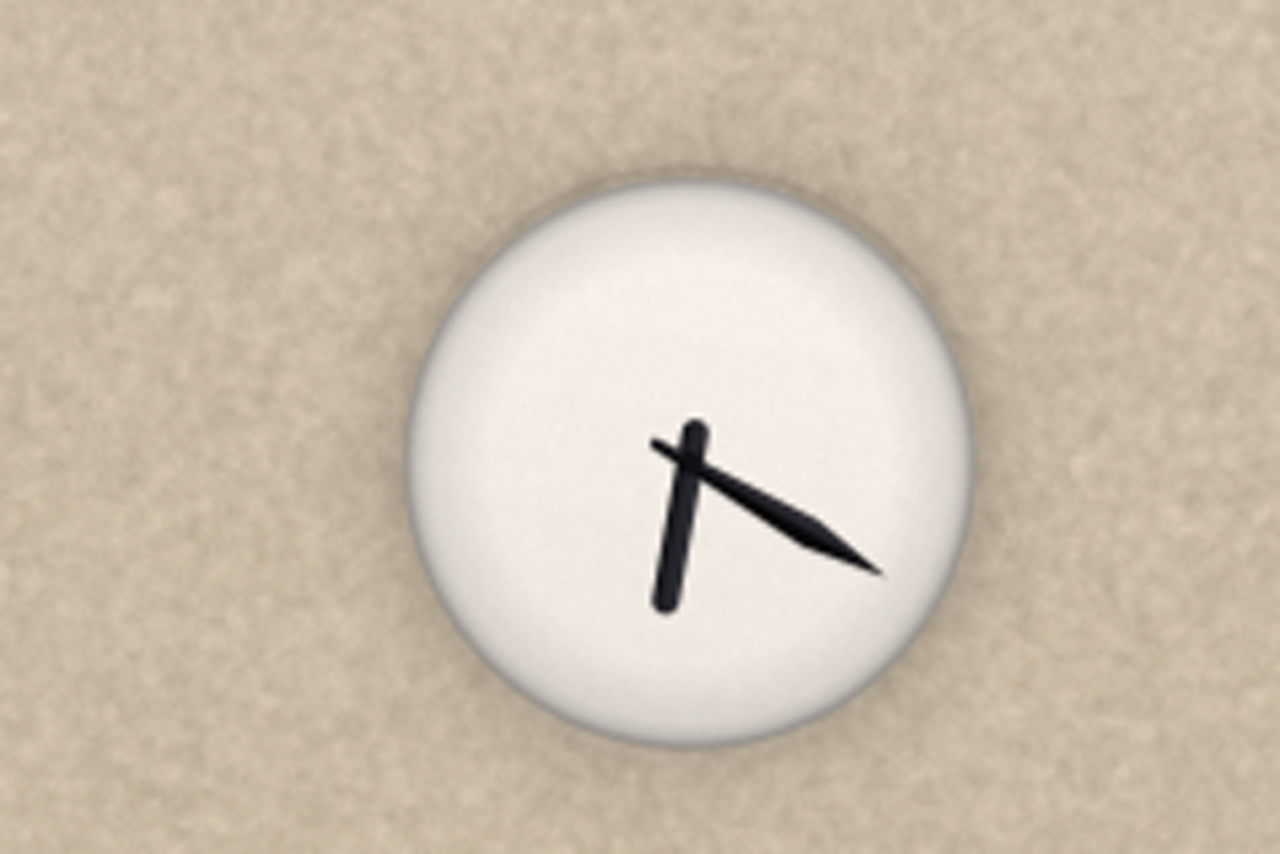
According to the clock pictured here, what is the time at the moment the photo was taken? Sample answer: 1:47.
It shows 6:20
